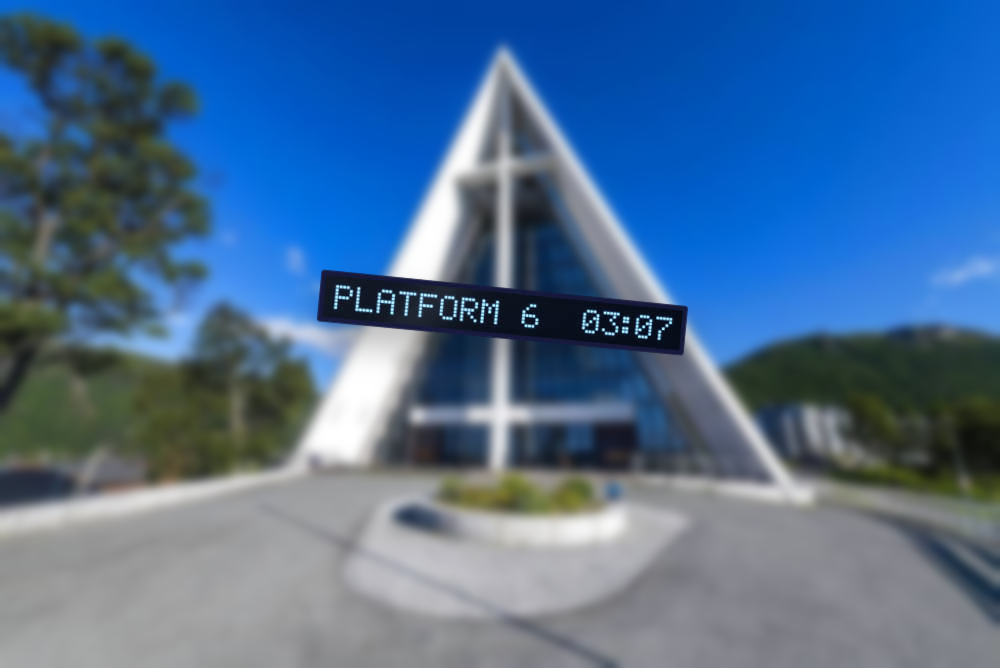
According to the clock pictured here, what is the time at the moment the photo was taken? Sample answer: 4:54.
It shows 3:07
